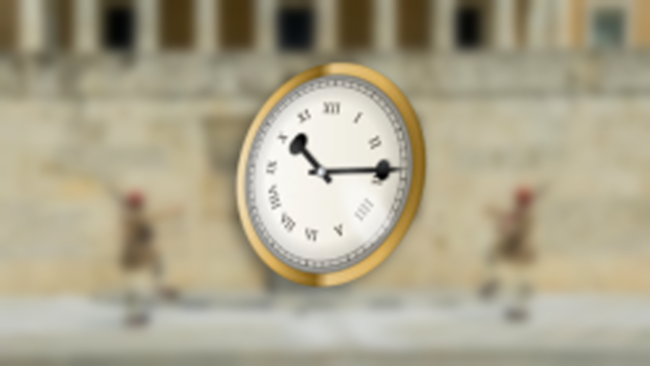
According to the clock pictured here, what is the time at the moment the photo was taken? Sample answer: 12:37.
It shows 10:14
